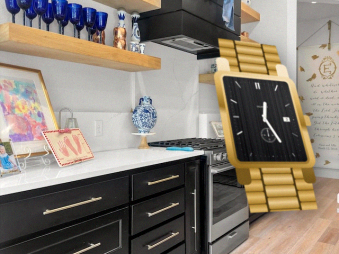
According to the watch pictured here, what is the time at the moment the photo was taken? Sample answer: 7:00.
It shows 12:26
